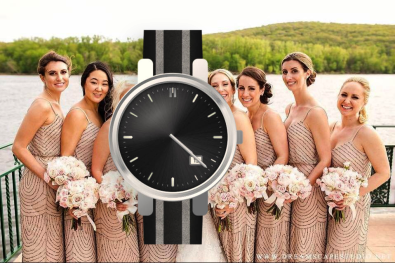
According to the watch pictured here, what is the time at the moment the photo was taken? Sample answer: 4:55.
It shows 4:22
